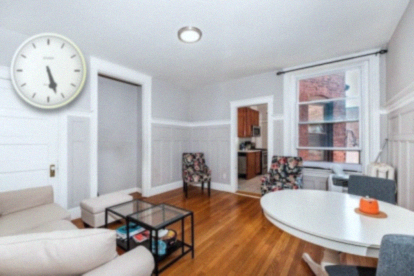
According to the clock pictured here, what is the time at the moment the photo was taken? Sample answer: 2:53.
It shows 5:27
